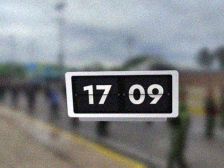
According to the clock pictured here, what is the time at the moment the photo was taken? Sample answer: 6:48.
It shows 17:09
